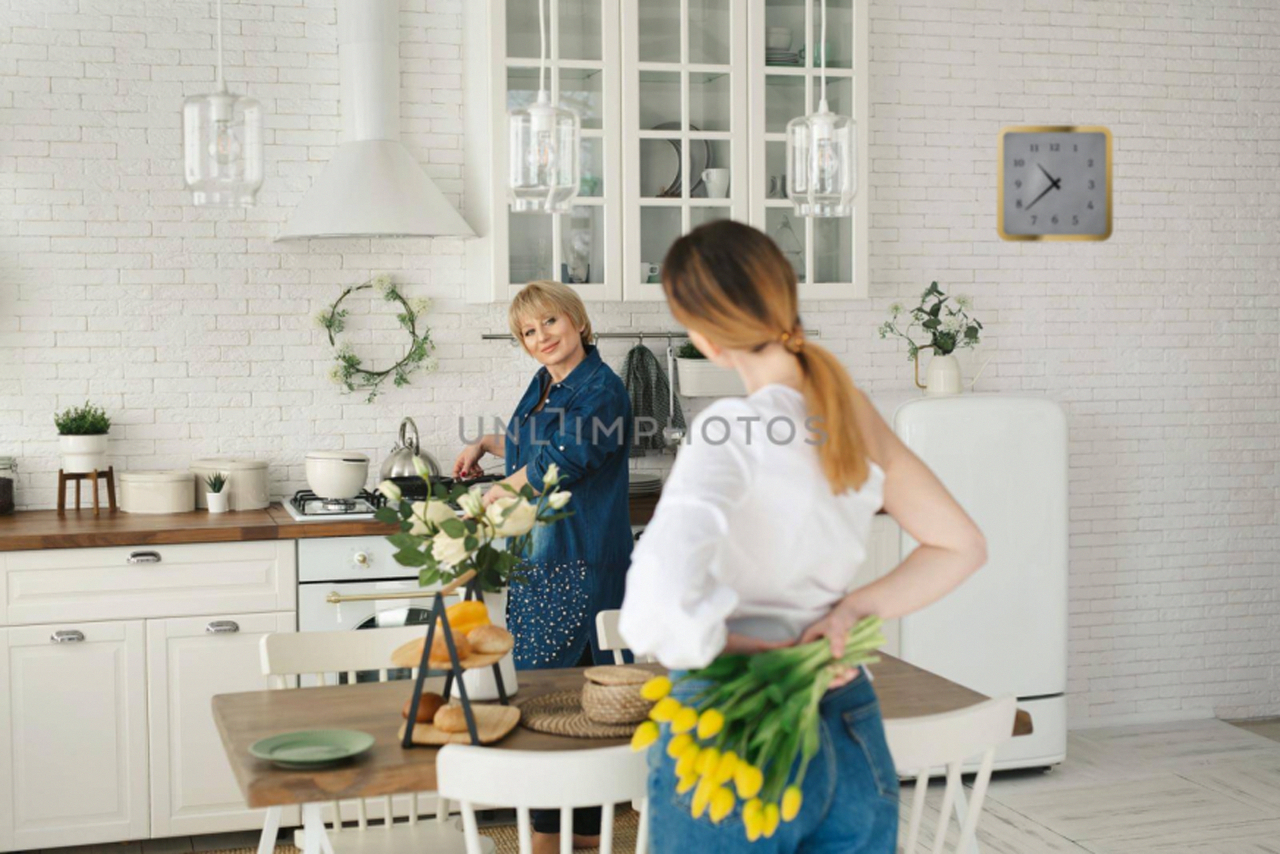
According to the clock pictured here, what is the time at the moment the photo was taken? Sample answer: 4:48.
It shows 10:38
